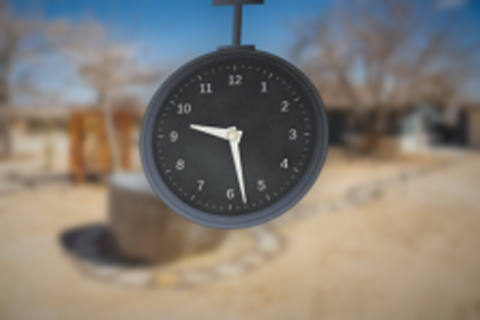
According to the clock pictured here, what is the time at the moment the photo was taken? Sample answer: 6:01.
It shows 9:28
